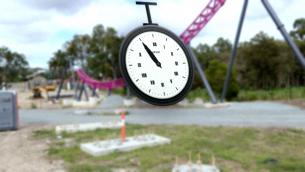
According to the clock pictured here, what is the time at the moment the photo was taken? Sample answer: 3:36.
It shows 10:55
